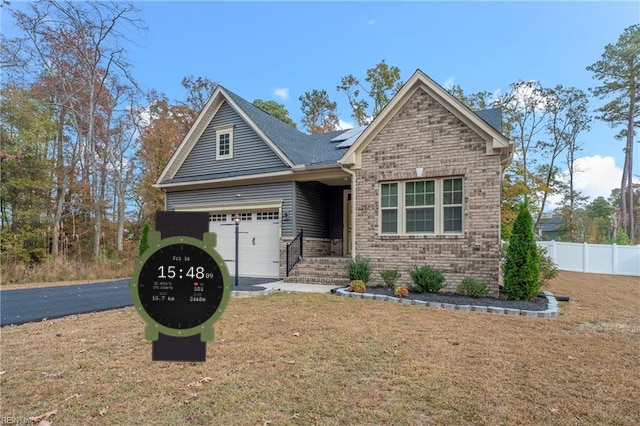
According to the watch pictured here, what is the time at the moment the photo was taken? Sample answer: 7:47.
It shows 15:48
